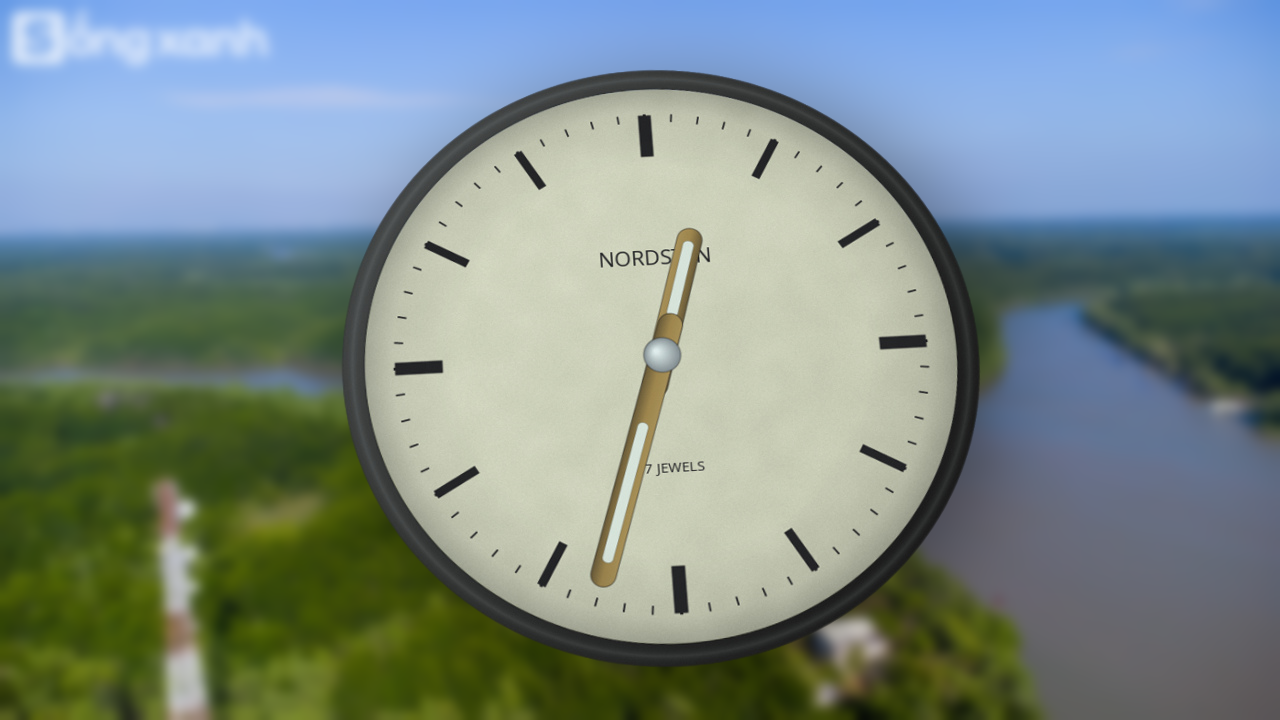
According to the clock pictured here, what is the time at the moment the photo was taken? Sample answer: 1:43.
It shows 12:33
